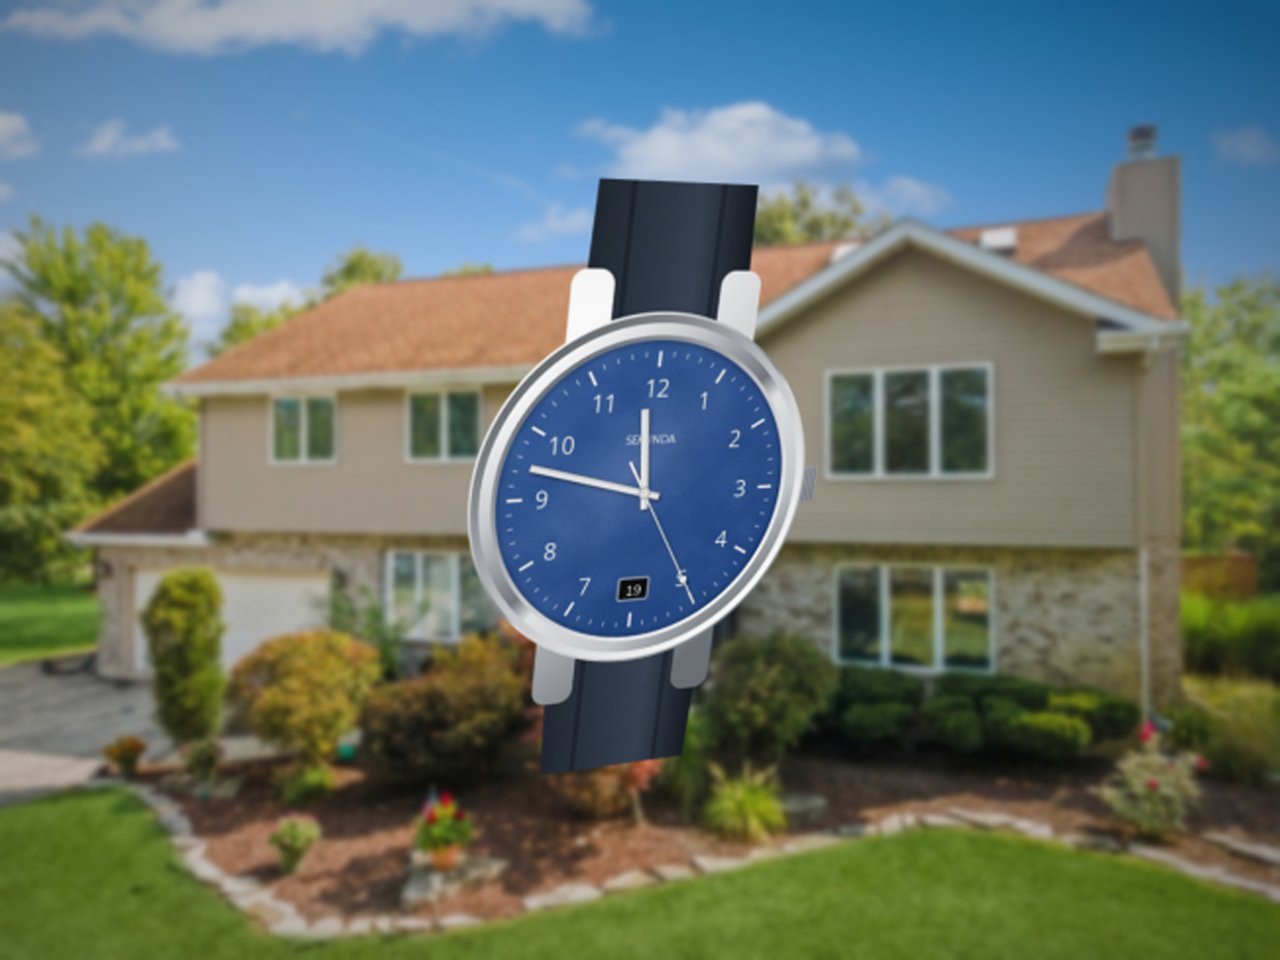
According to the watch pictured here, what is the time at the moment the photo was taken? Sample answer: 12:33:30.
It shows 11:47:25
